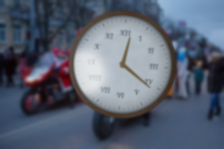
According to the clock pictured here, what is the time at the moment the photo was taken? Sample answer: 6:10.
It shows 12:21
